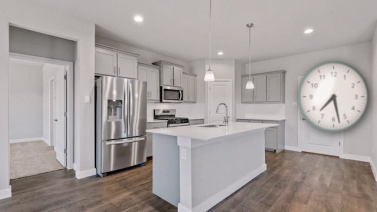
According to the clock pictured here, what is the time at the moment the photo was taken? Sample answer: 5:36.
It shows 7:28
